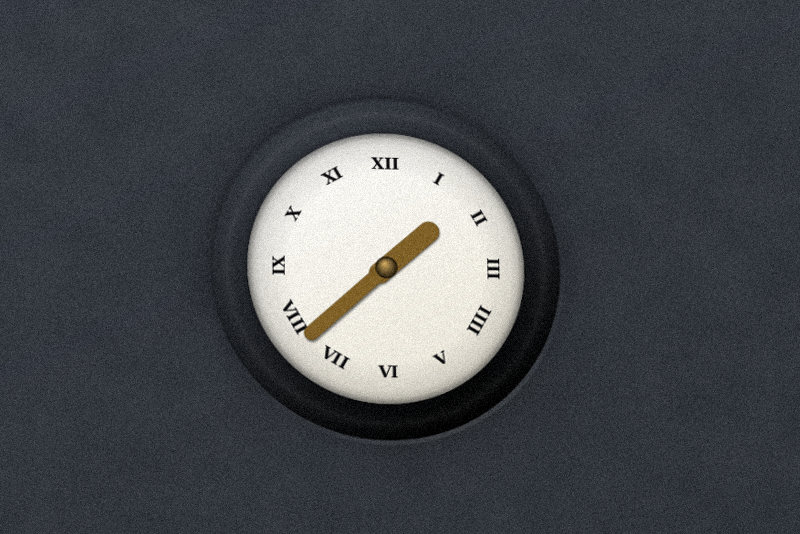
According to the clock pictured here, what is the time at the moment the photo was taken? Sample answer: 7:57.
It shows 1:38
